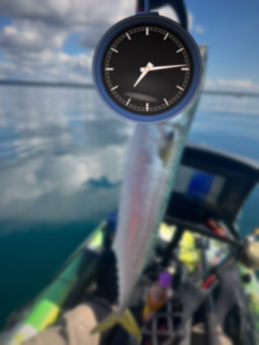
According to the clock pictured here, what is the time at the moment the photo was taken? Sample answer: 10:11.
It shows 7:14
